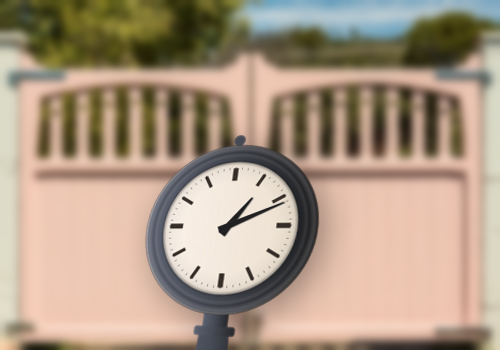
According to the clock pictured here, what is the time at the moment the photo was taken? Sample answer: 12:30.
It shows 1:11
